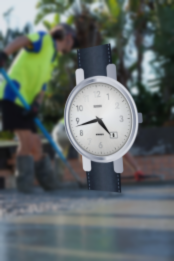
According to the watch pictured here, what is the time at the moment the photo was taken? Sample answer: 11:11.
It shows 4:43
